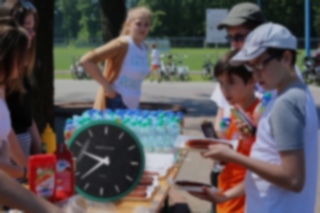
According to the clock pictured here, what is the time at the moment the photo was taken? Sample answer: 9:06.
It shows 9:38
